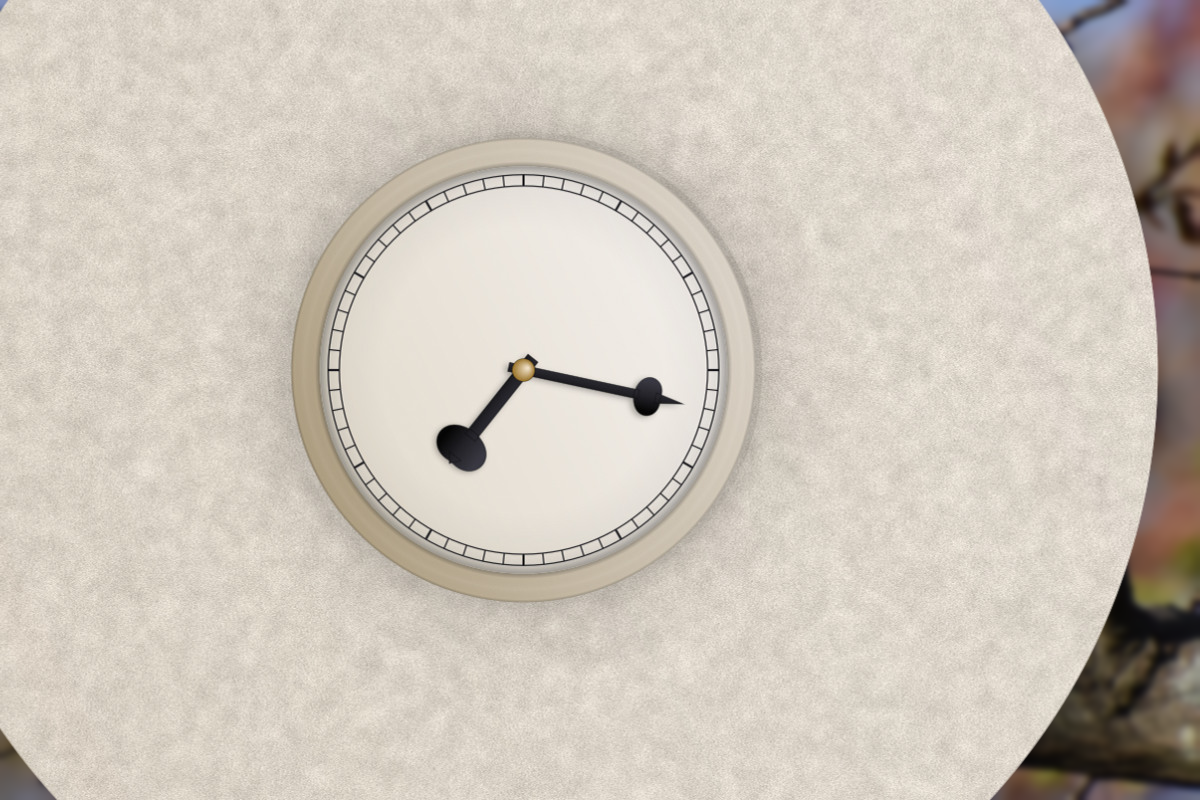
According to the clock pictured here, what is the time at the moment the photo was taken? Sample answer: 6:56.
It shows 7:17
